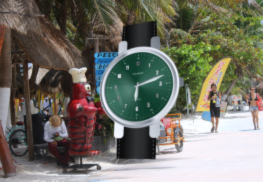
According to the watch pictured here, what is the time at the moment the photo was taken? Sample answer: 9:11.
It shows 6:12
